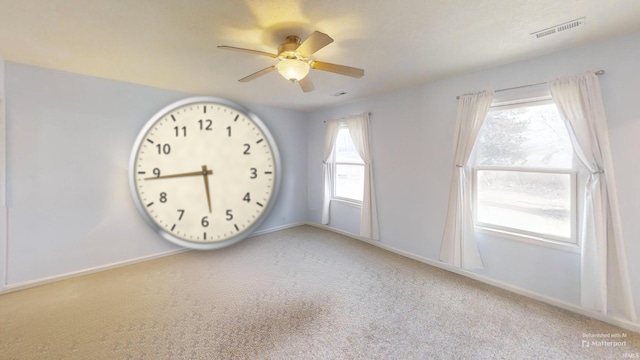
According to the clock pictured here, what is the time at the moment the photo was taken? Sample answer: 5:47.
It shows 5:44
